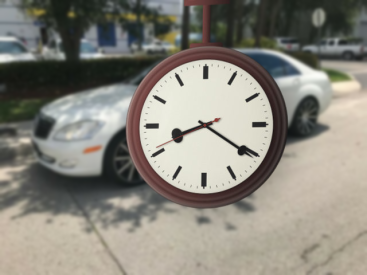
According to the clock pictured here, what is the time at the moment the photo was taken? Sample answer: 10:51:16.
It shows 8:20:41
